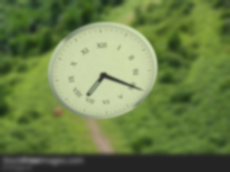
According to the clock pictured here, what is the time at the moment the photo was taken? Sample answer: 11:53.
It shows 7:20
